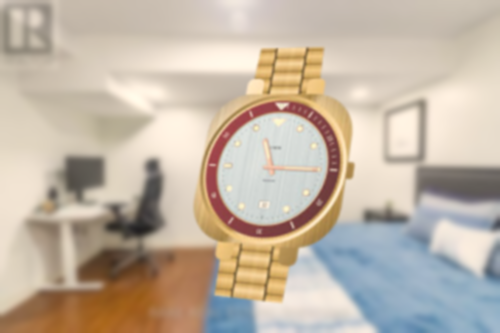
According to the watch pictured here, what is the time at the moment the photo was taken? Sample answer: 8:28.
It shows 11:15
